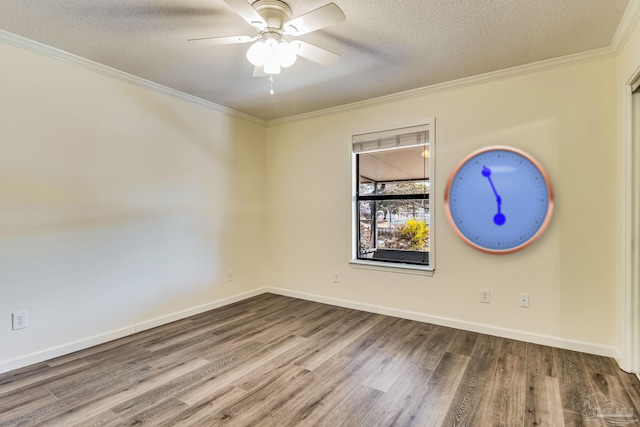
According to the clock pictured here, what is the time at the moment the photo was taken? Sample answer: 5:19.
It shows 5:56
